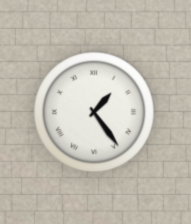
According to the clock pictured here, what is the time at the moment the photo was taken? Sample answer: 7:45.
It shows 1:24
